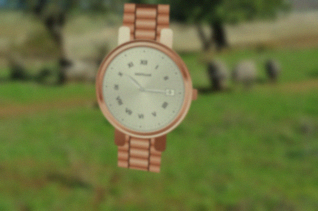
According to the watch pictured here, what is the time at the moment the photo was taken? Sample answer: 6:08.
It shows 10:15
